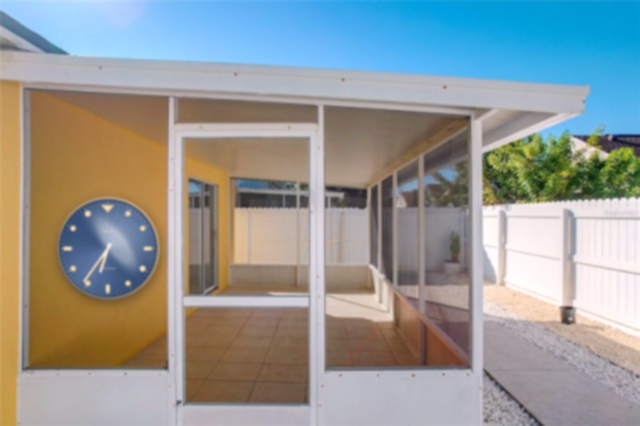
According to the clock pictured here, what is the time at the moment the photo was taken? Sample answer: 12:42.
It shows 6:36
